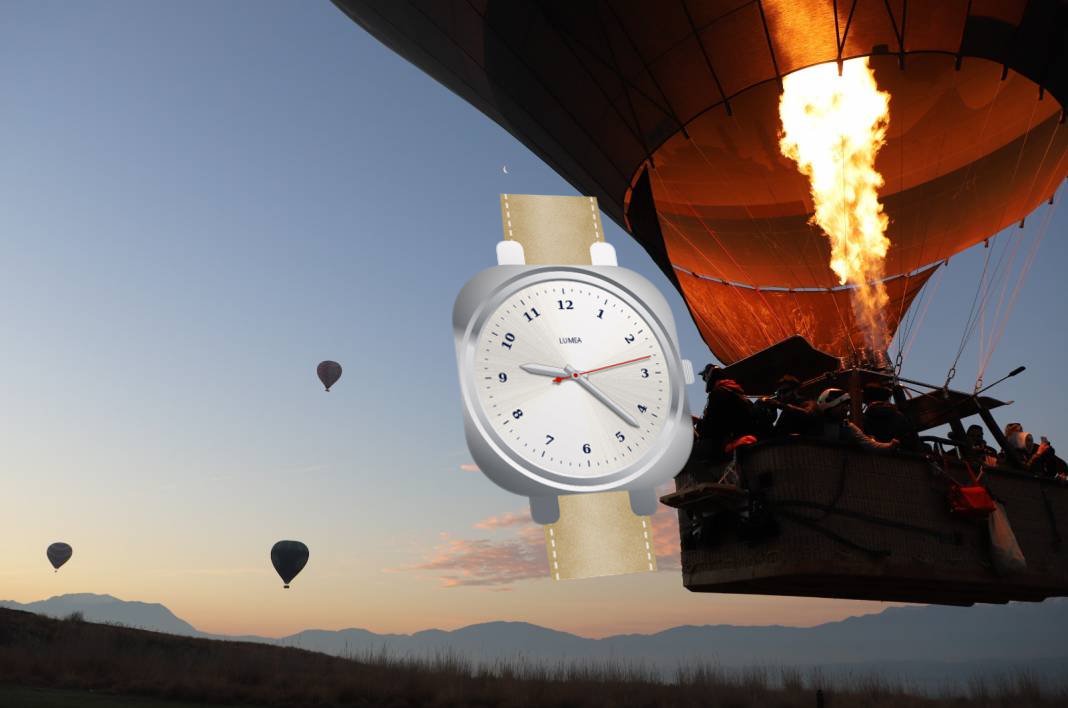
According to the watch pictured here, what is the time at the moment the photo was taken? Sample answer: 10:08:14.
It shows 9:22:13
